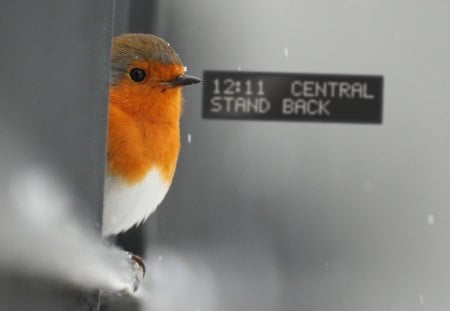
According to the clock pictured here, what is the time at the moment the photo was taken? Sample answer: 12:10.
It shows 12:11
